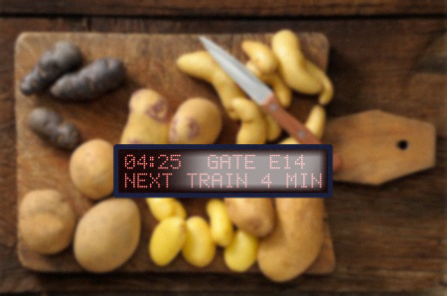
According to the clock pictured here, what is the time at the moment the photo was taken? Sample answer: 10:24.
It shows 4:25
